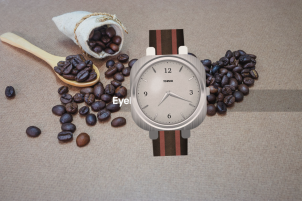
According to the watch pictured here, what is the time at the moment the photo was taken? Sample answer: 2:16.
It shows 7:19
